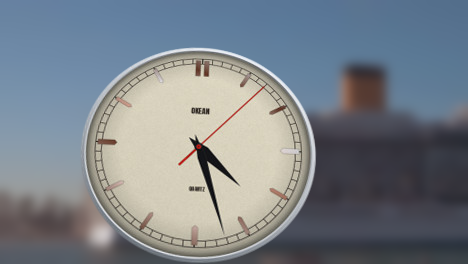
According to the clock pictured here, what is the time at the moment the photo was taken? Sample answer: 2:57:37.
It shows 4:27:07
